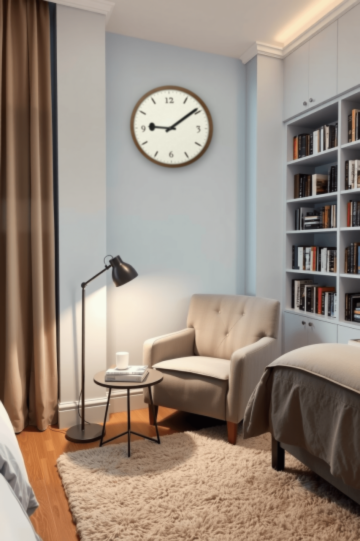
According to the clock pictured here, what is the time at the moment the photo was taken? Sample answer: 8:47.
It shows 9:09
